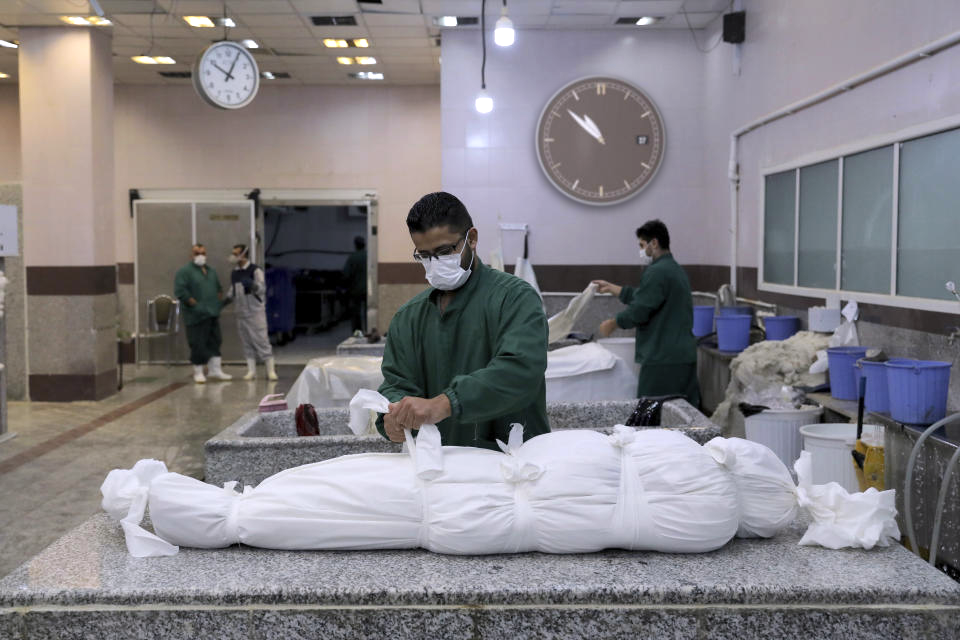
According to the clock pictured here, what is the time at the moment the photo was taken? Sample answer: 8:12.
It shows 10:52
